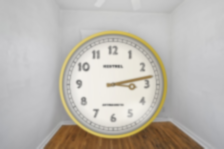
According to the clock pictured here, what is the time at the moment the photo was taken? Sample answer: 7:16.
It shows 3:13
